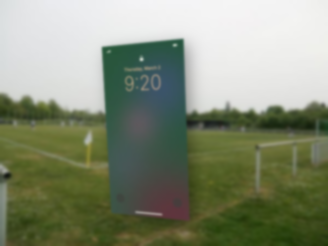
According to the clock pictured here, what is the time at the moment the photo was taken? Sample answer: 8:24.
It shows 9:20
